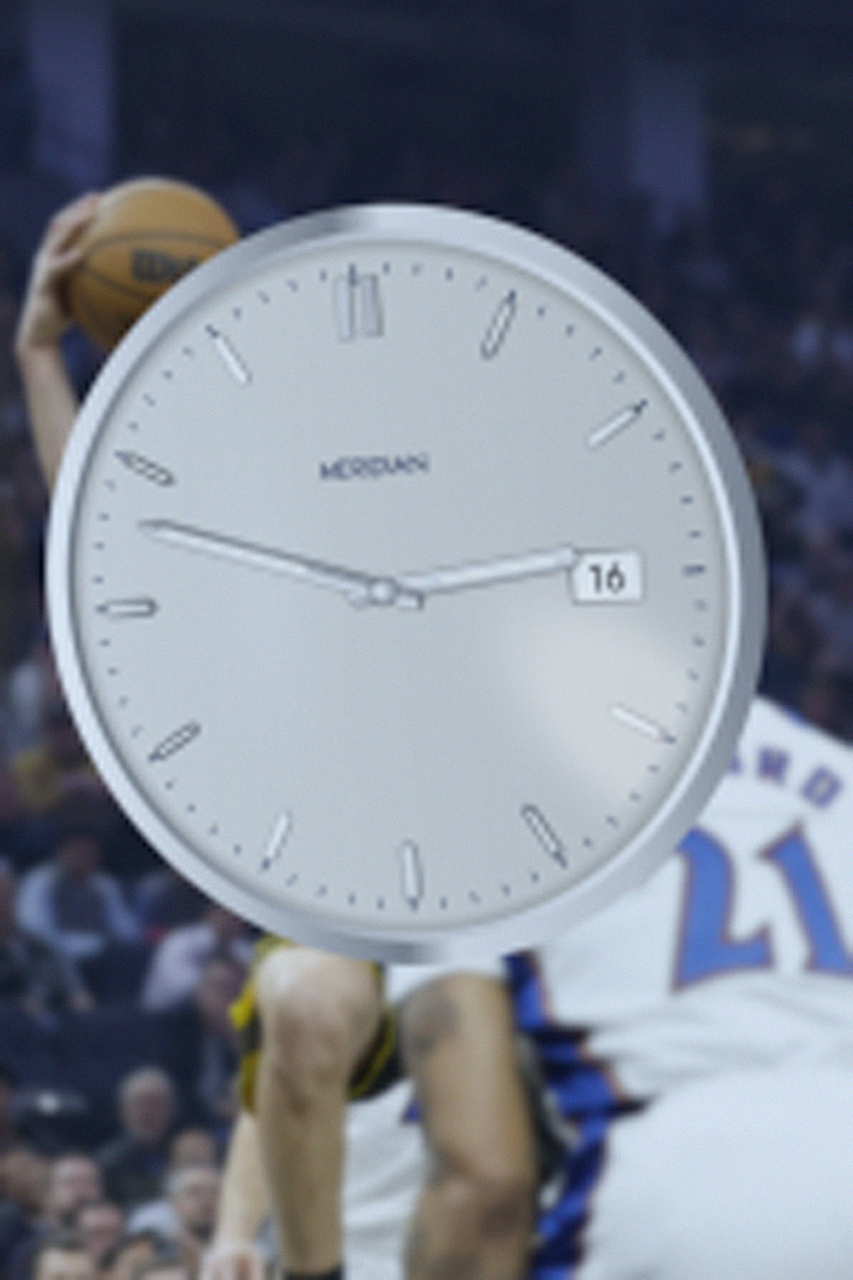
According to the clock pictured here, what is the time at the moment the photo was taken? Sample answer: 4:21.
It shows 2:48
